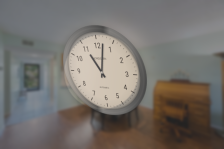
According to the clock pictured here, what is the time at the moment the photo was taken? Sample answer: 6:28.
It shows 11:02
